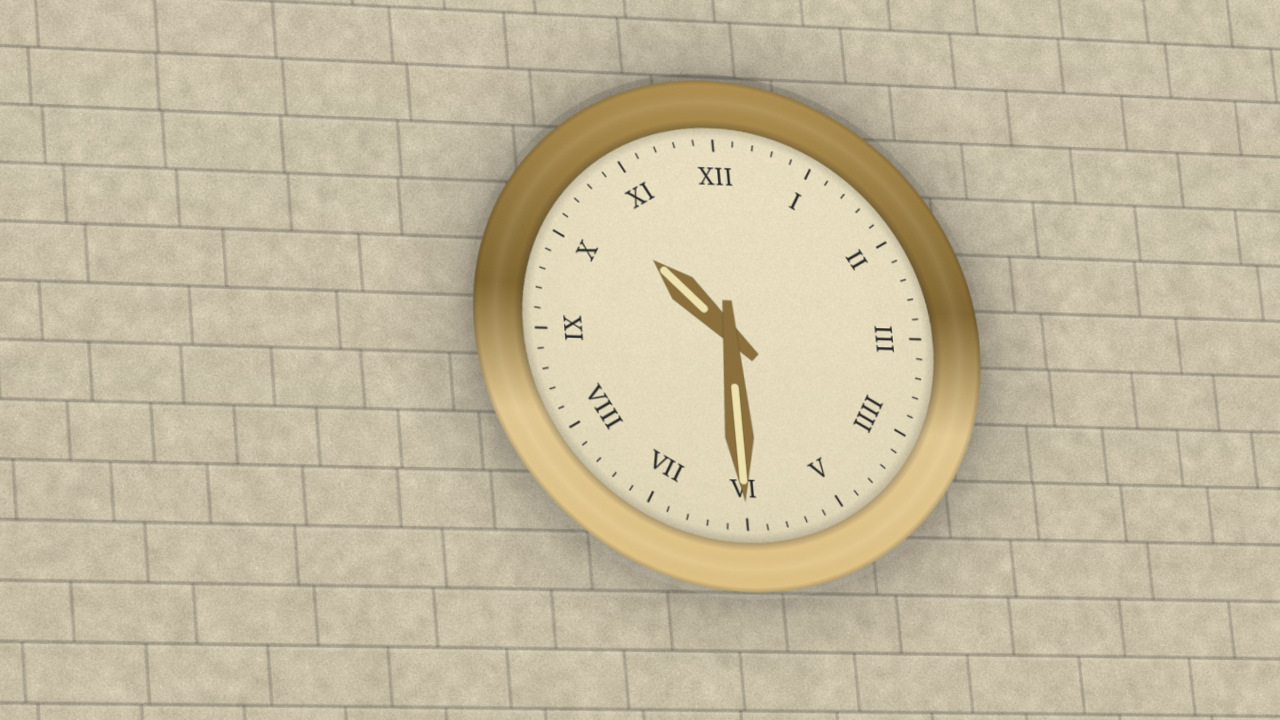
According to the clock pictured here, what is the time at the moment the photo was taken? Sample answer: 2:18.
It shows 10:30
